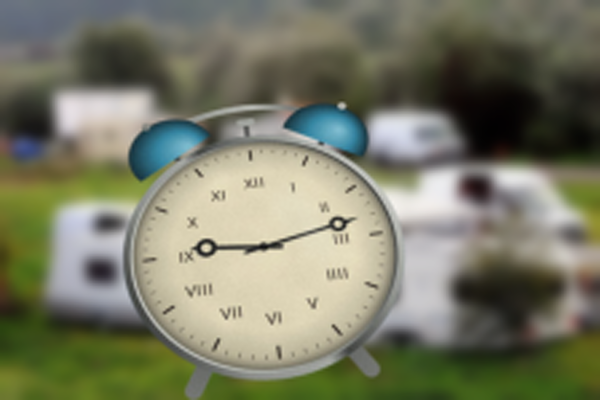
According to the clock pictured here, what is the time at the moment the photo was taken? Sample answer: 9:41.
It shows 9:13
